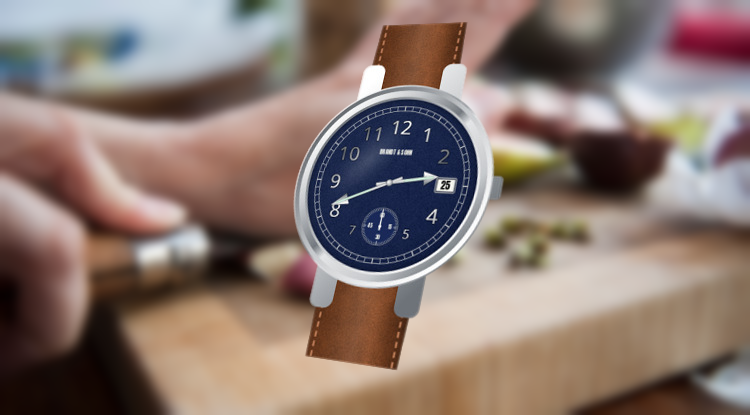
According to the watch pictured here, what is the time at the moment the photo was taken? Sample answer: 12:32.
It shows 2:41
